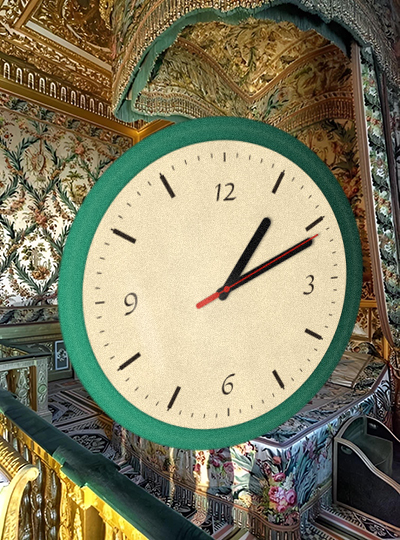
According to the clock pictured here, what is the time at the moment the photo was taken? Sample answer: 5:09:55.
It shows 1:11:11
